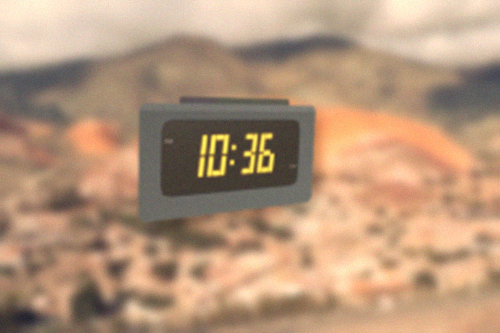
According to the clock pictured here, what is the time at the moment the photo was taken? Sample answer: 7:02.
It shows 10:36
